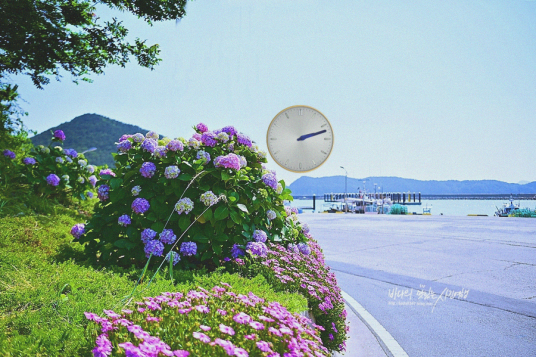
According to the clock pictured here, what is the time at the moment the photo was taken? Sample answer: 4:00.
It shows 2:12
